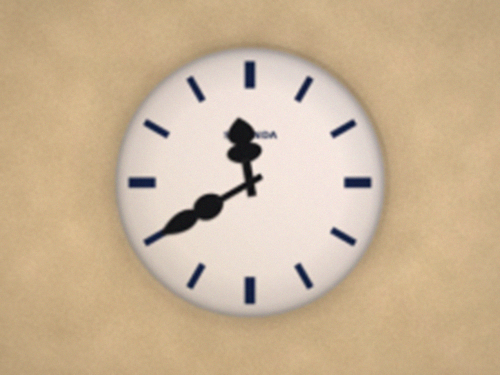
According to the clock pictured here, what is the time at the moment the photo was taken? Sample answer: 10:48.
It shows 11:40
